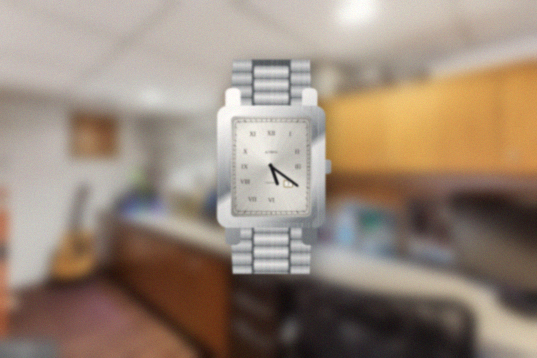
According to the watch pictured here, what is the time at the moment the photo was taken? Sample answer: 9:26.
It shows 5:21
